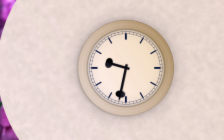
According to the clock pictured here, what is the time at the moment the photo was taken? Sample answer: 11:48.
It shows 9:32
